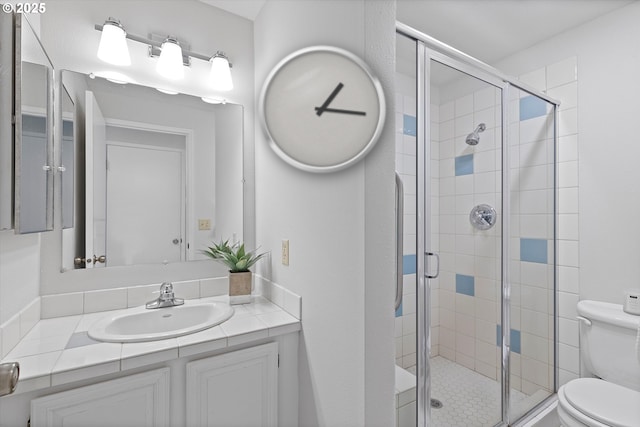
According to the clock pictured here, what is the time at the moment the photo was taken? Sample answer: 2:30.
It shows 1:16
